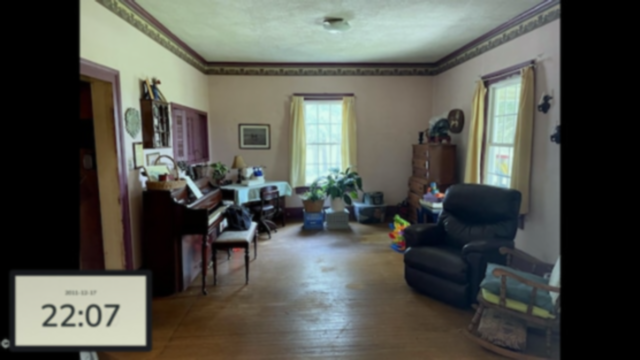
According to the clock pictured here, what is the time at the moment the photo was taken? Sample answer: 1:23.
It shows 22:07
